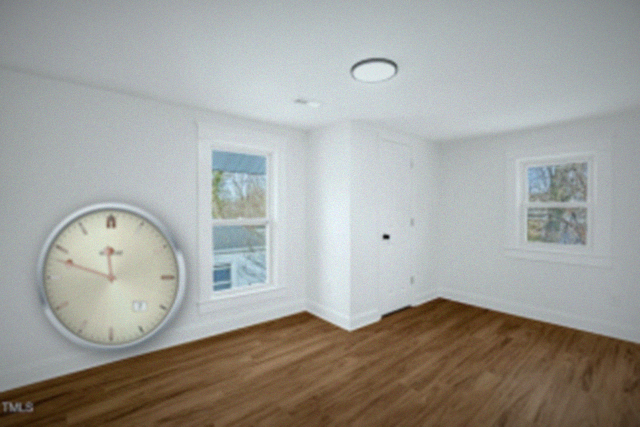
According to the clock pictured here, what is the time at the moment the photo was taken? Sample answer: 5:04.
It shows 11:48
